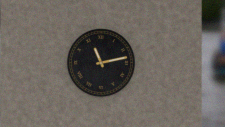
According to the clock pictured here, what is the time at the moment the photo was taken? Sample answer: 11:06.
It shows 11:13
